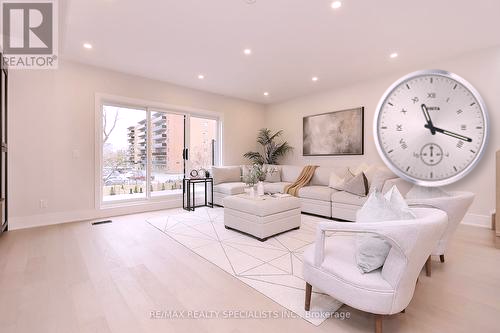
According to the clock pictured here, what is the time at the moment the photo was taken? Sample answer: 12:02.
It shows 11:18
